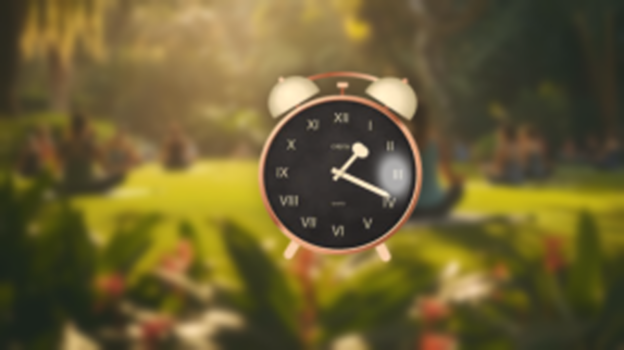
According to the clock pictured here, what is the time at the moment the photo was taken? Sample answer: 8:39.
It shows 1:19
